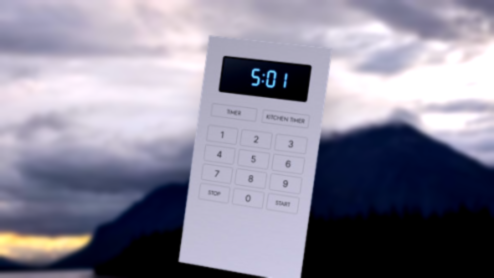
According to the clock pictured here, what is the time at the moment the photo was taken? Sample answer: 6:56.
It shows 5:01
